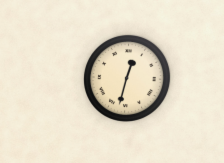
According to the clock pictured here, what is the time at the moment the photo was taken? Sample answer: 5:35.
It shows 12:32
